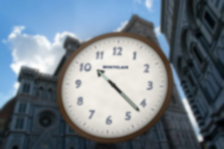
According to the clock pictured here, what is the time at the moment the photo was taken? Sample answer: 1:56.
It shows 10:22
